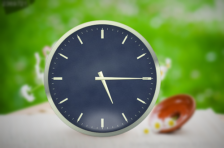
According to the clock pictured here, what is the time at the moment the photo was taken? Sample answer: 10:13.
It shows 5:15
